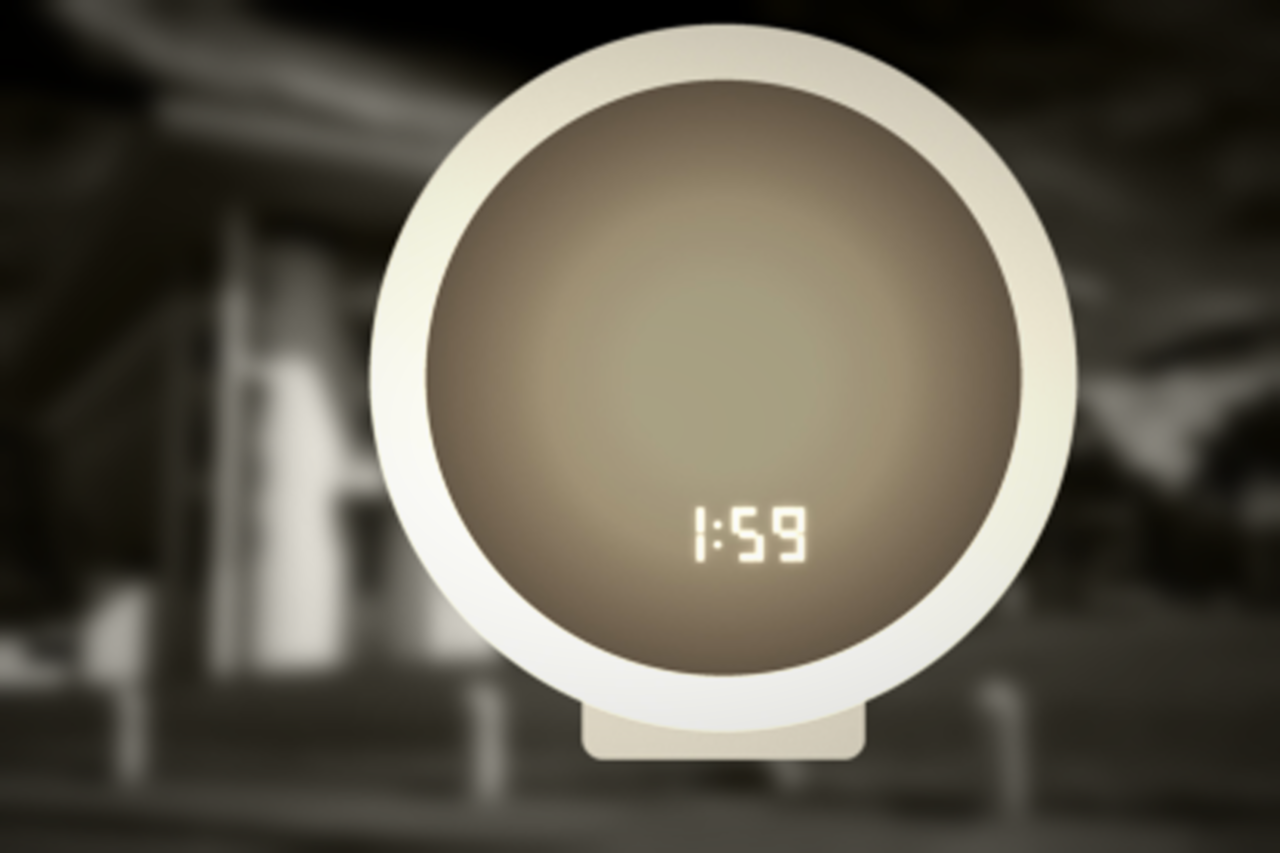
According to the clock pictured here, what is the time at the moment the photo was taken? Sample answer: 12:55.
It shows 1:59
